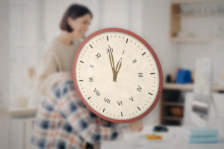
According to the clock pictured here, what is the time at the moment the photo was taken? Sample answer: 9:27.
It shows 1:00
